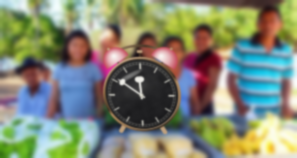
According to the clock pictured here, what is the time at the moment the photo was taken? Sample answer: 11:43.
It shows 11:51
